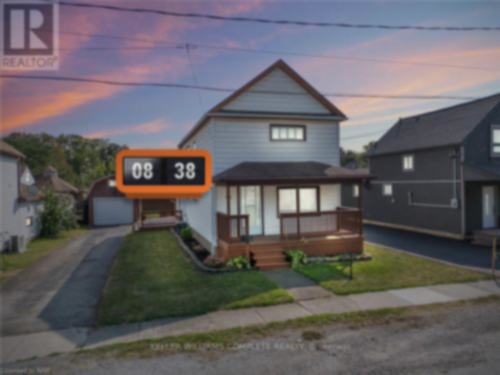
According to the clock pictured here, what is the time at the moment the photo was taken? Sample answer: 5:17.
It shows 8:38
